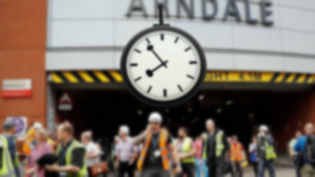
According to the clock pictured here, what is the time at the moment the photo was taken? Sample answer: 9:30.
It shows 7:54
